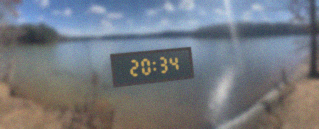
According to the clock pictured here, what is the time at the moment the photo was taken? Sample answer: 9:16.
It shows 20:34
